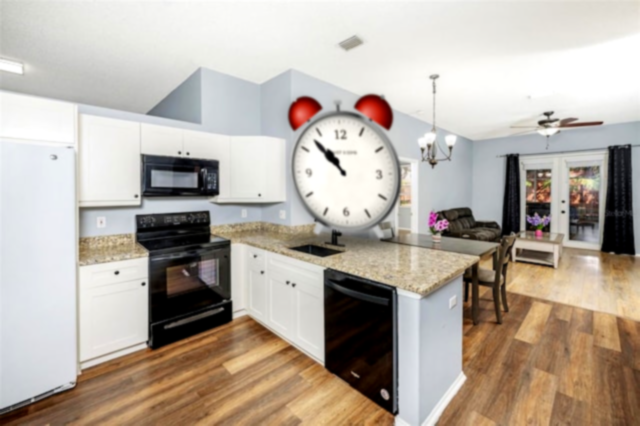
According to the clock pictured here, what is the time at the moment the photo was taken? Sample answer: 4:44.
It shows 10:53
